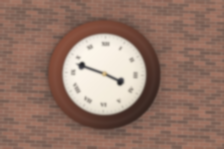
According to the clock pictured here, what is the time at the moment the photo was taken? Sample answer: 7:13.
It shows 3:48
